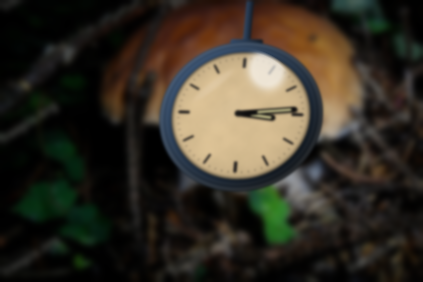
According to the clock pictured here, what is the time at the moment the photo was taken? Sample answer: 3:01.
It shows 3:14
